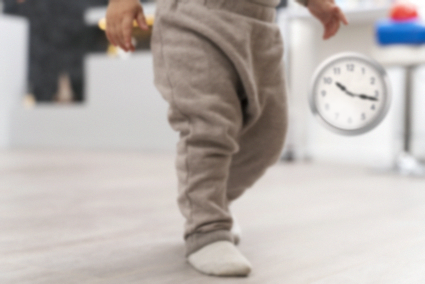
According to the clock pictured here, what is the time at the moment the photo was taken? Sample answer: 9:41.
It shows 10:17
